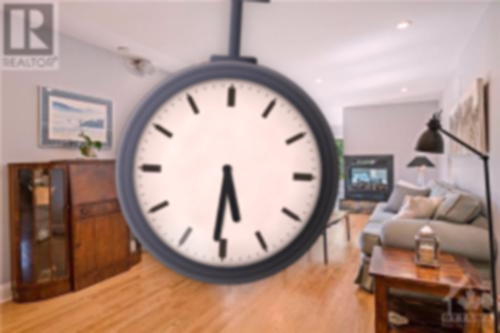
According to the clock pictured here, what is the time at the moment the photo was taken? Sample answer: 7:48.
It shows 5:31
